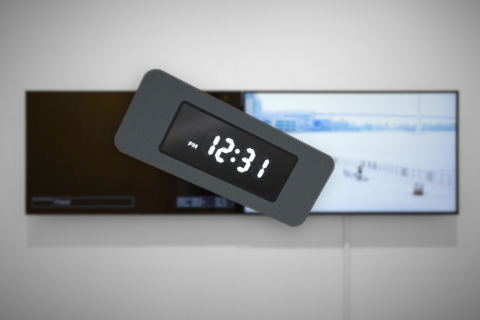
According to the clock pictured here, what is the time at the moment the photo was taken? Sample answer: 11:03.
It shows 12:31
